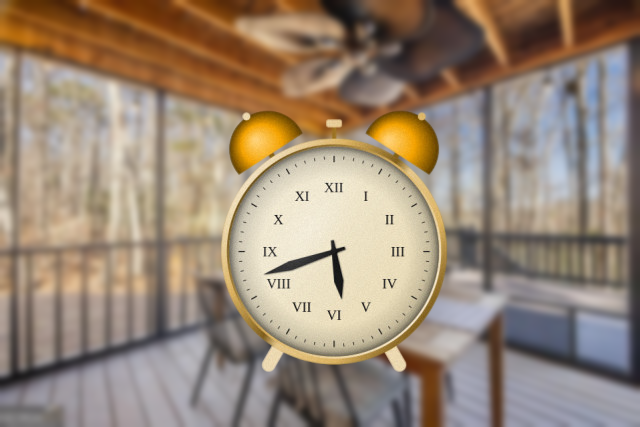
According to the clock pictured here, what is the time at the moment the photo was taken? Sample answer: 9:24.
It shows 5:42
